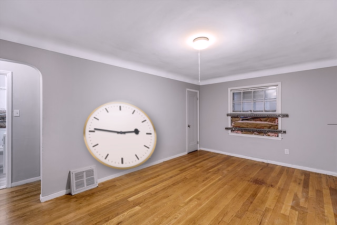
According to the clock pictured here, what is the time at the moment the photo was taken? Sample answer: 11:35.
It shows 2:46
